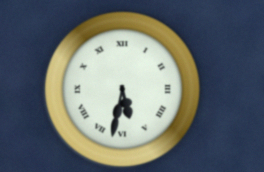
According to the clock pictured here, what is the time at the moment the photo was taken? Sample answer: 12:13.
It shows 5:32
